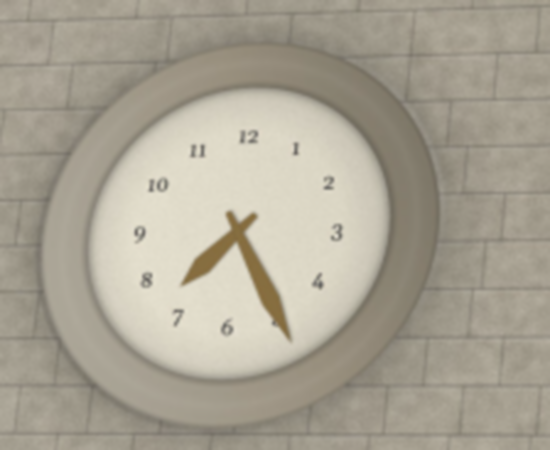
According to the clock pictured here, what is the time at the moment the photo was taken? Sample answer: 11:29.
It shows 7:25
